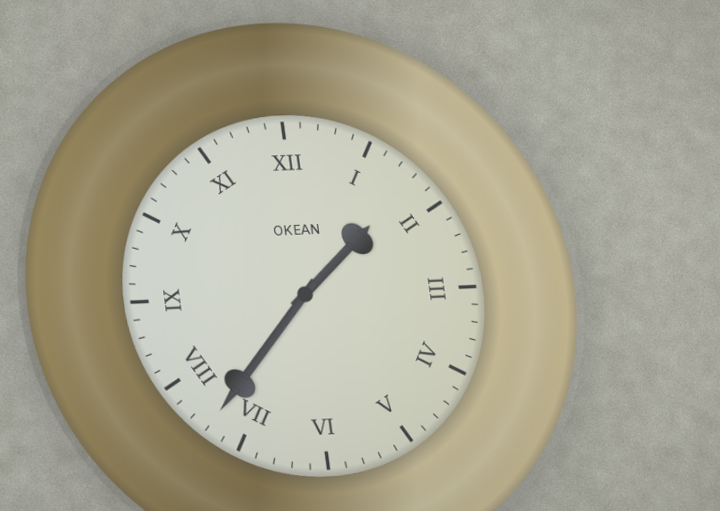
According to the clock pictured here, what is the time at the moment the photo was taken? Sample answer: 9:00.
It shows 1:37
